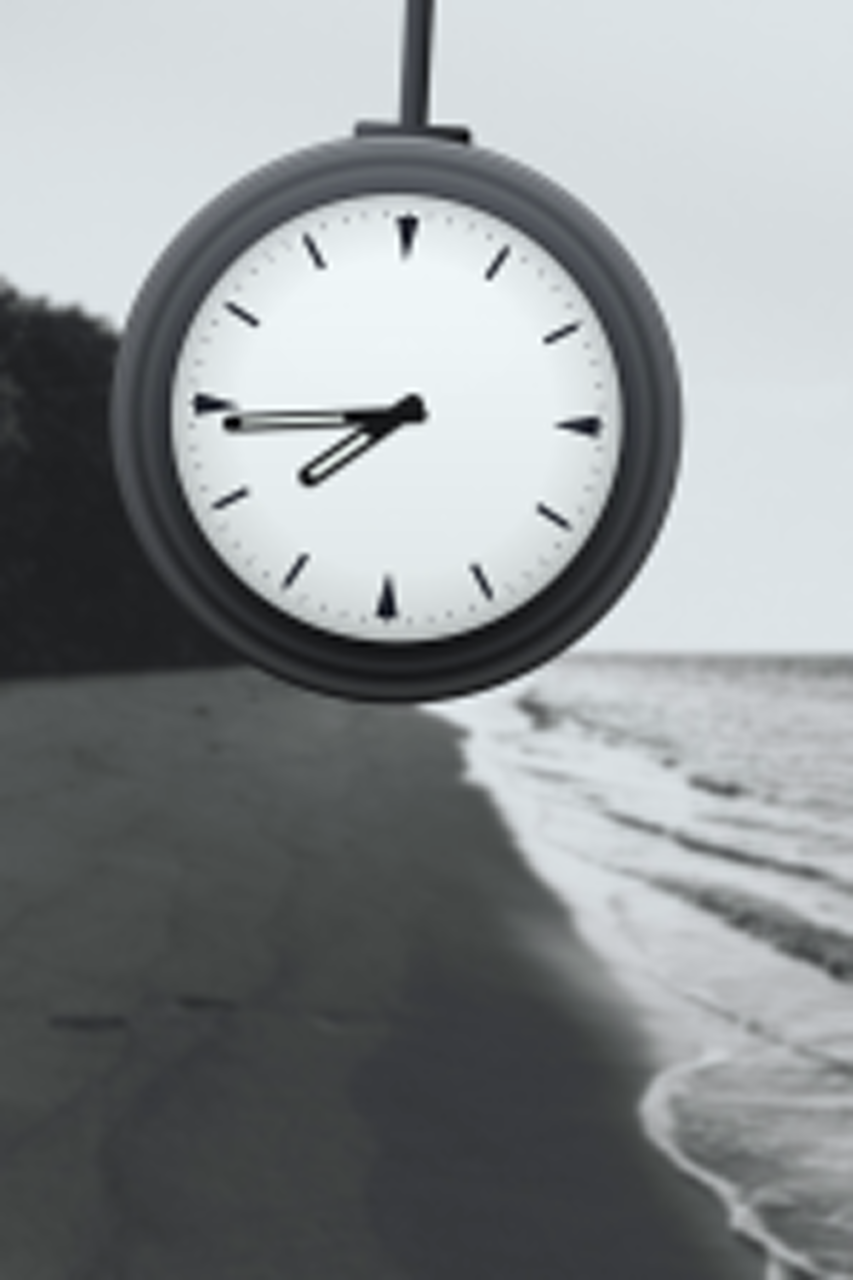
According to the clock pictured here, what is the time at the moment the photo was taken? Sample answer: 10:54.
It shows 7:44
